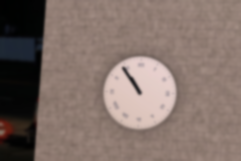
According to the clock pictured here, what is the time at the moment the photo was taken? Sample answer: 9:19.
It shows 10:54
